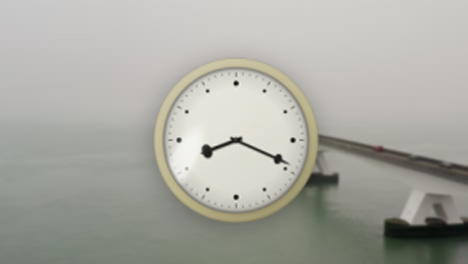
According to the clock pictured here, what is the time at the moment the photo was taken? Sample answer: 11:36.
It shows 8:19
